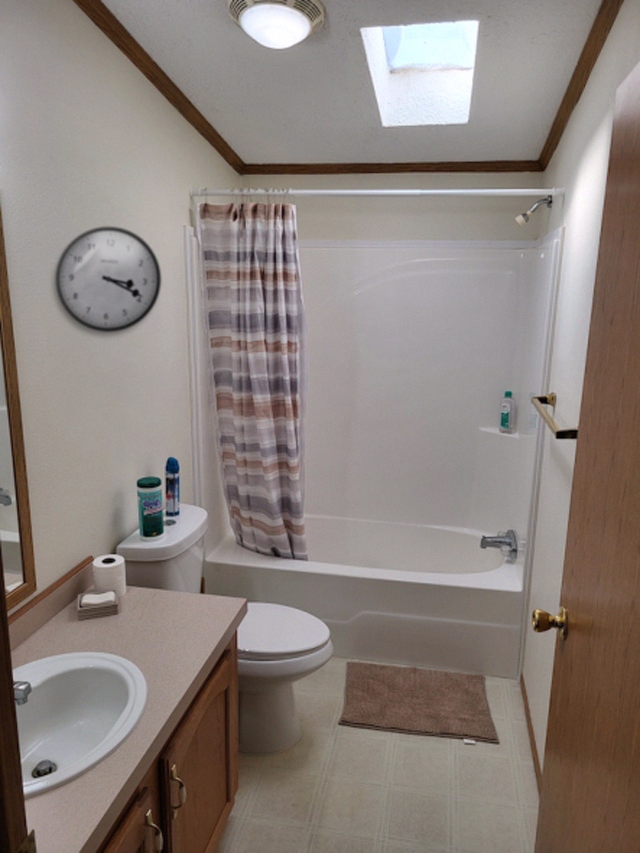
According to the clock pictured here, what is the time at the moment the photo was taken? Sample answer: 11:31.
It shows 3:19
